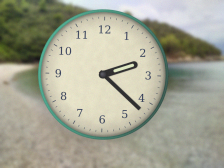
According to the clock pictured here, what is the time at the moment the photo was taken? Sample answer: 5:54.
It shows 2:22
